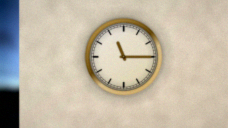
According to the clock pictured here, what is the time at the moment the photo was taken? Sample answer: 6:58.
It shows 11:15
